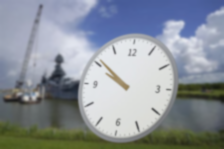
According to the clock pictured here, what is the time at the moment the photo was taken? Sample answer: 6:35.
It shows 9:51
